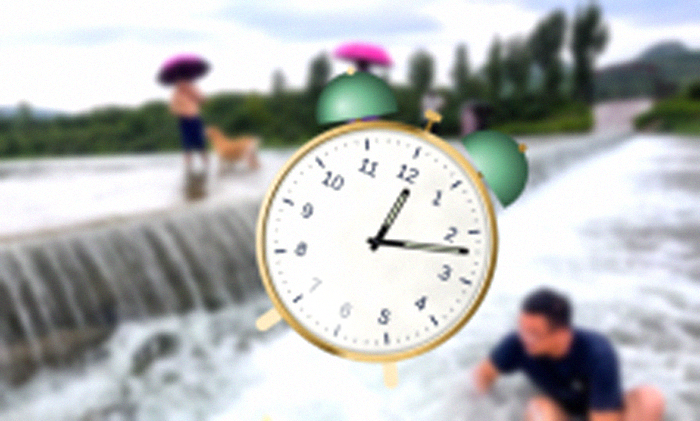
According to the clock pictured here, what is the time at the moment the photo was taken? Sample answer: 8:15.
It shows 12:12
